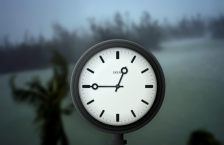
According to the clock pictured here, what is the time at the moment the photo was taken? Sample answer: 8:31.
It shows 12:45
